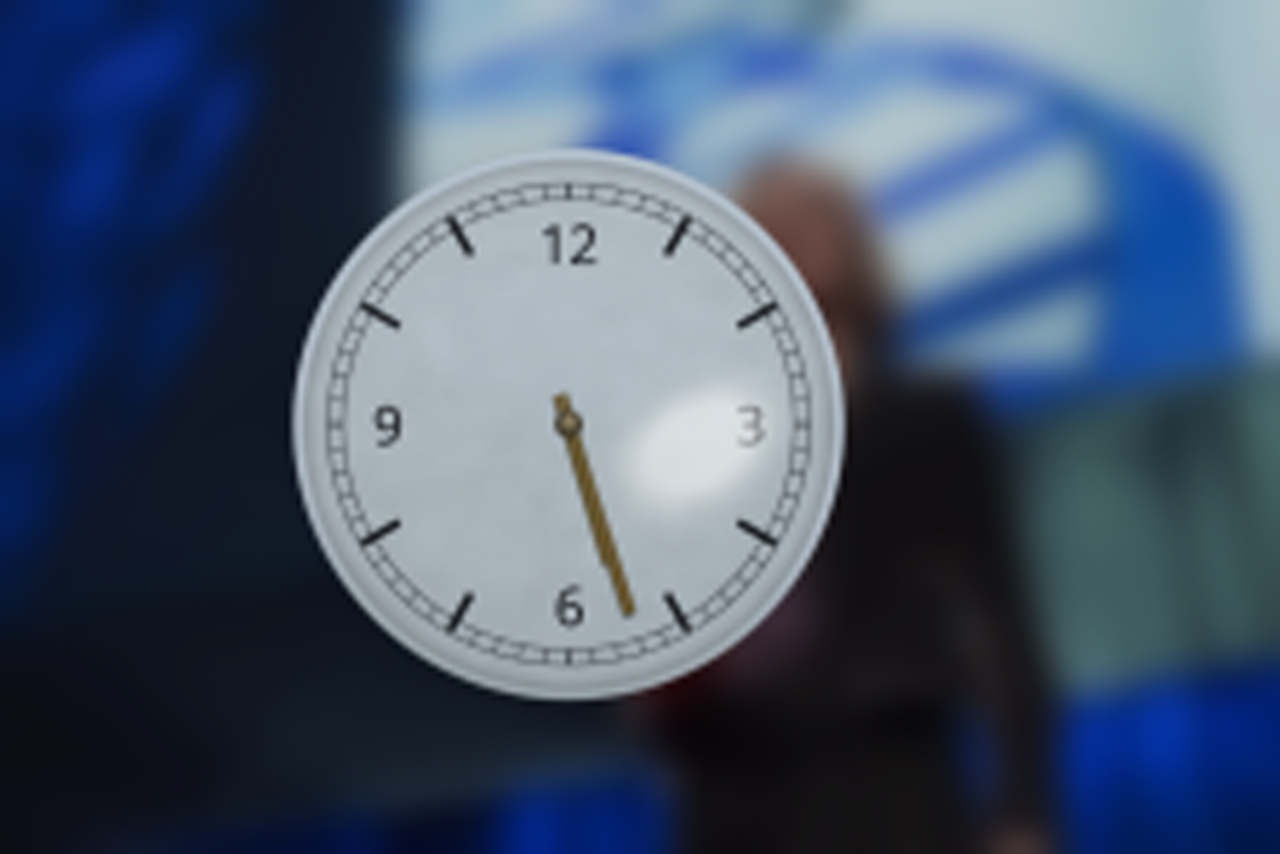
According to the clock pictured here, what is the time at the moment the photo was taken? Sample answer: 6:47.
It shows 5:27
